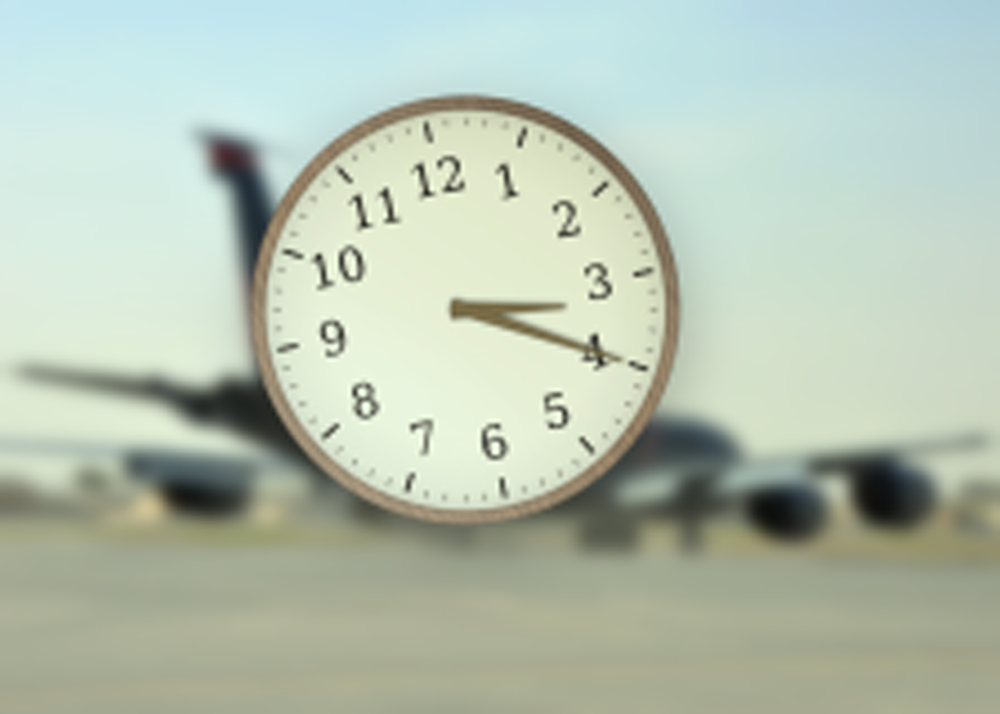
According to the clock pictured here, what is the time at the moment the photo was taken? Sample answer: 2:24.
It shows 3:20
